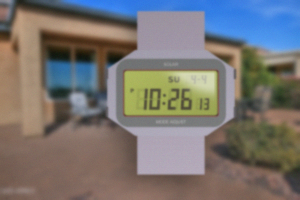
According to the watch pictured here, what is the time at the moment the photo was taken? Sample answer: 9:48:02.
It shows 10:26:13
